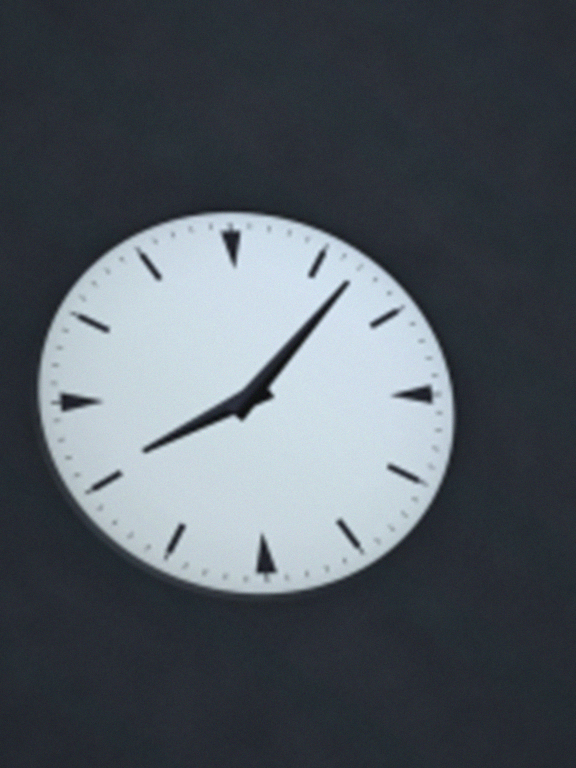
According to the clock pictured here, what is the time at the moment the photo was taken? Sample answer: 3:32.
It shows 8:07
